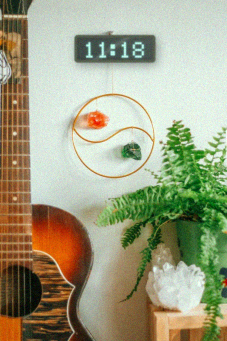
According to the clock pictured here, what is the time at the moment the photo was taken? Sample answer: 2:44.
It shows 11:18
